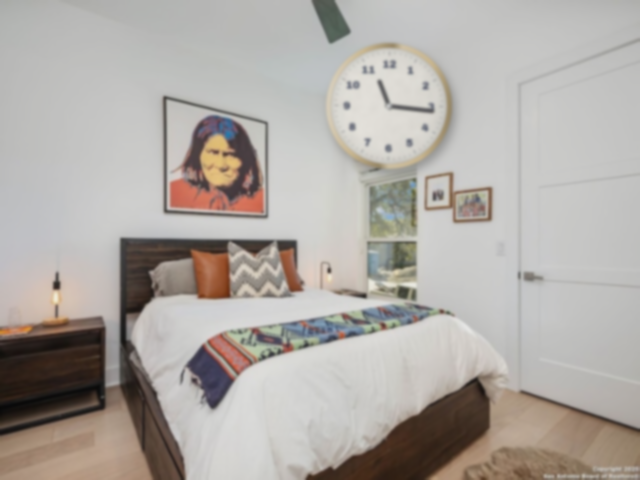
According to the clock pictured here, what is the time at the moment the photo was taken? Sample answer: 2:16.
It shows 11:16
